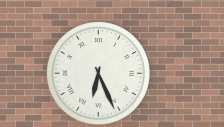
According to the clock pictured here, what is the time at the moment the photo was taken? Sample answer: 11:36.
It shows 6:26
